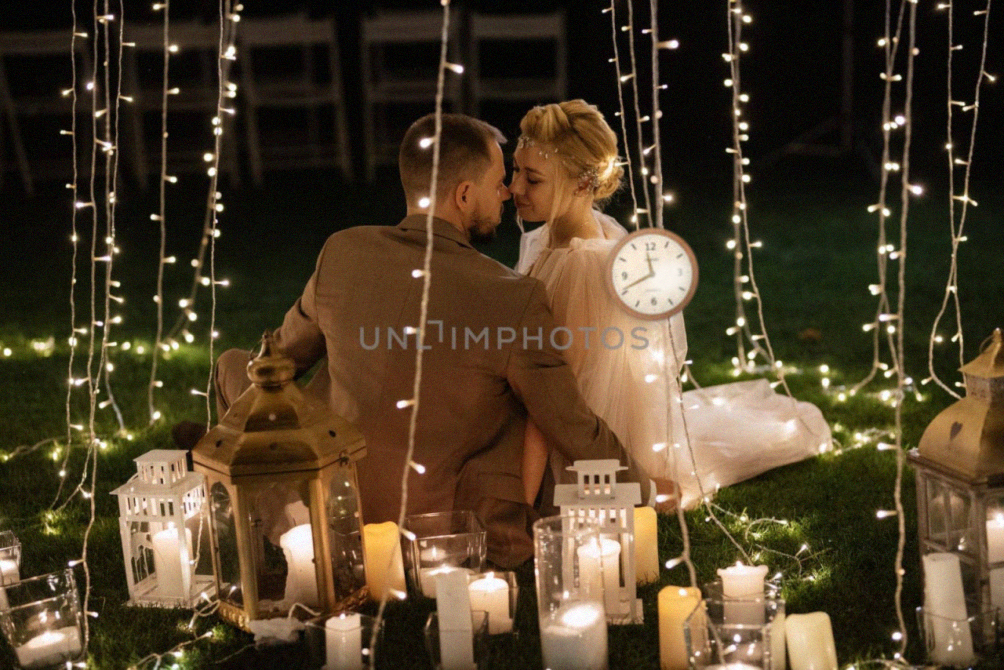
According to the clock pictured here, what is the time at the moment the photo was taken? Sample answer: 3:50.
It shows 11:41
